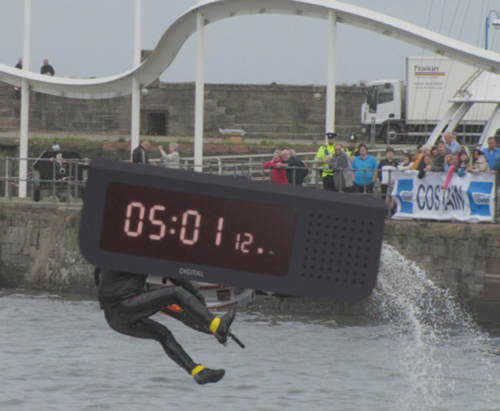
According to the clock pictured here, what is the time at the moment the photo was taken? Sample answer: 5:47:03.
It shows 5:01:12
